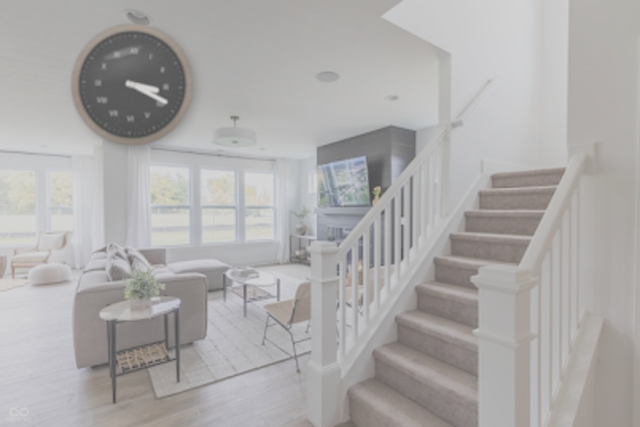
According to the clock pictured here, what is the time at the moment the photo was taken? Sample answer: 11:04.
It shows 3:19
